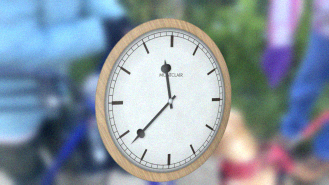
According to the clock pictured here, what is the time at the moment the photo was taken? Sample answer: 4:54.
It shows 11:38
